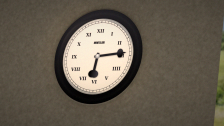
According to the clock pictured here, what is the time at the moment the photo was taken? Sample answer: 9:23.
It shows 6:14
